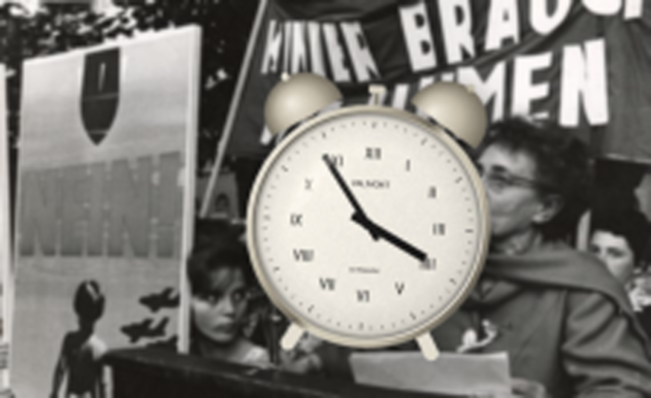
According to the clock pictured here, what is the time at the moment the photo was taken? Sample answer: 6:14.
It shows 3:54
